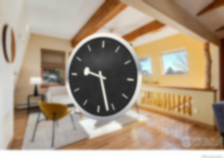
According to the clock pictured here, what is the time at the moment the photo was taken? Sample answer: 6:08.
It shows 9:27
